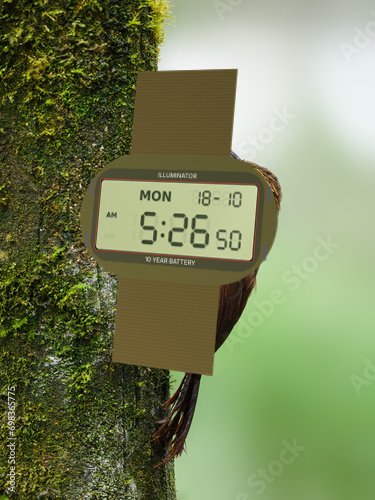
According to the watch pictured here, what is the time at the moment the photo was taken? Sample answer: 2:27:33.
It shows 5:26:50
